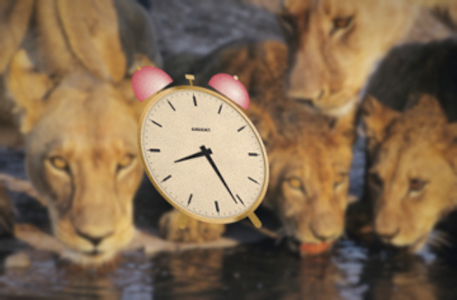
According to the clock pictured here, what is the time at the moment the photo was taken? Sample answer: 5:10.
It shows 8:26
